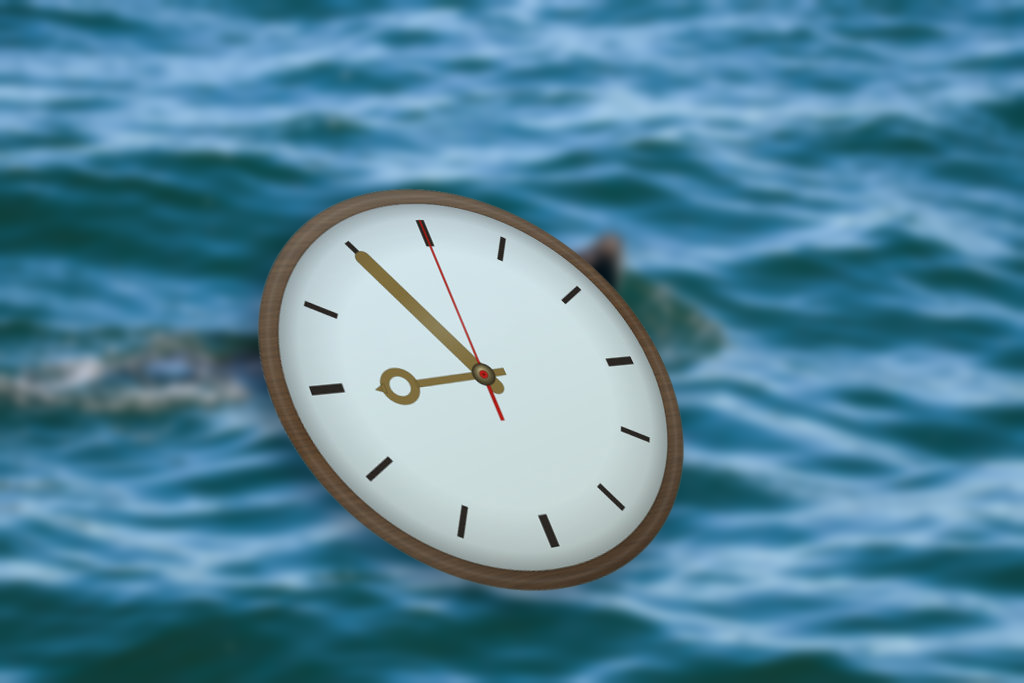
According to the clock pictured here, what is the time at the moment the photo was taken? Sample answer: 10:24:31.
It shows 8:55:00
